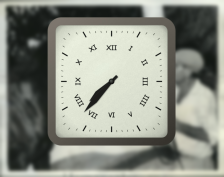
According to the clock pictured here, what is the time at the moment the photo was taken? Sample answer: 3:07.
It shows 7:37
